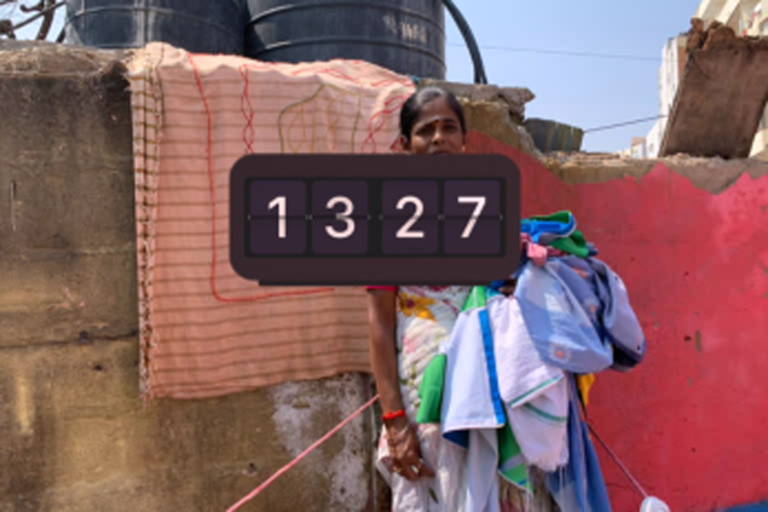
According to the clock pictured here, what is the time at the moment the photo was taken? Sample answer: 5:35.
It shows 13:27
